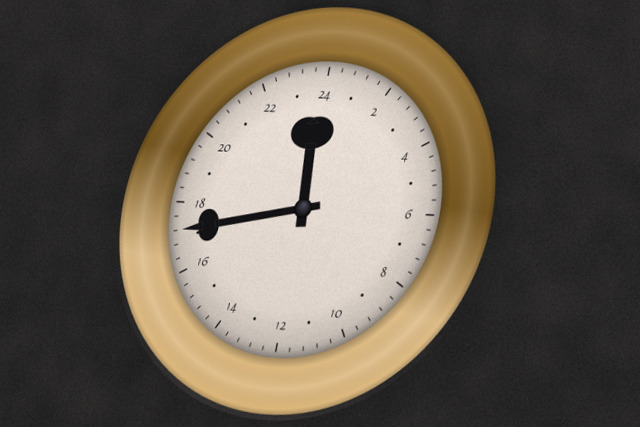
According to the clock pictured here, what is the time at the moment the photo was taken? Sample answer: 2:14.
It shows 23:43
